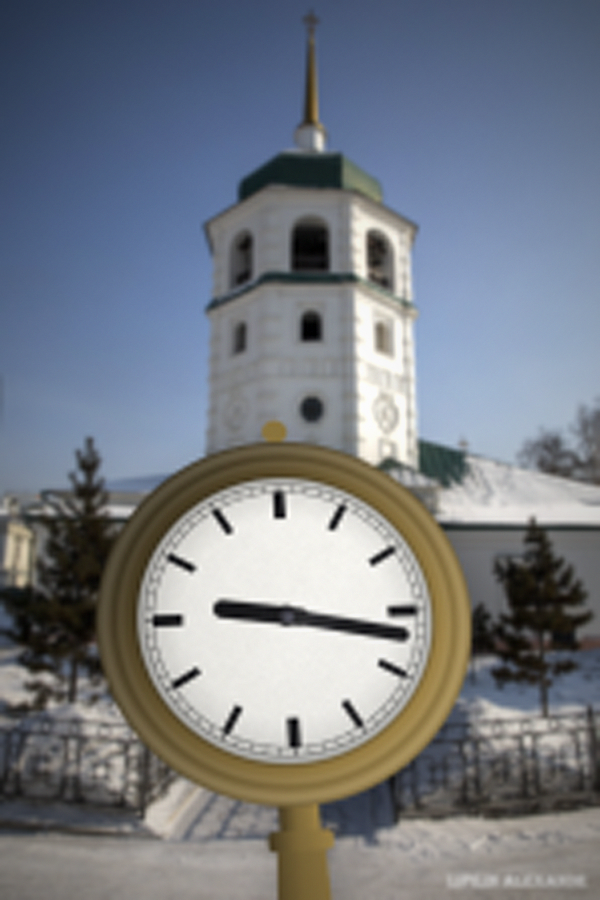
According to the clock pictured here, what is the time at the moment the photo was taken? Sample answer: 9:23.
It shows 9:17
